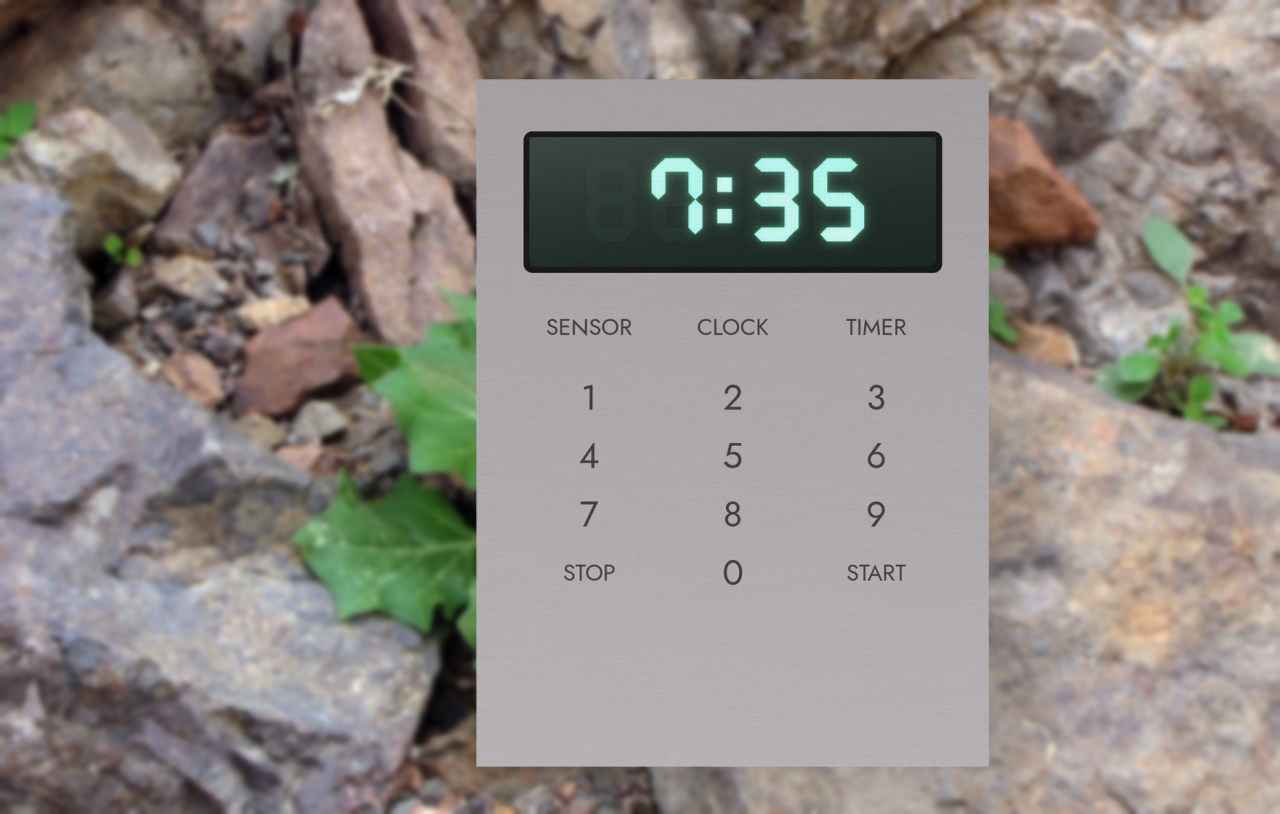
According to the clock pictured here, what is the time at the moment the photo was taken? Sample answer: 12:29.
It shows 7:35
